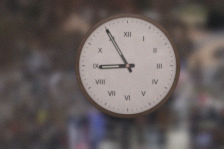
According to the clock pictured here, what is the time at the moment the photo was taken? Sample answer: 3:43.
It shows 8:55
